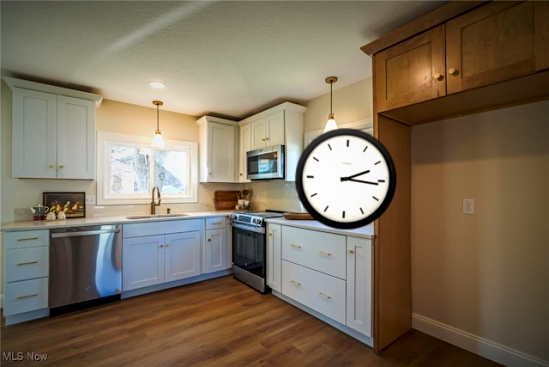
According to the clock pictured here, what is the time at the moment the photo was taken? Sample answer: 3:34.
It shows 2:16
